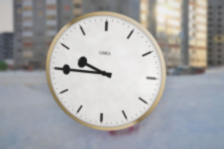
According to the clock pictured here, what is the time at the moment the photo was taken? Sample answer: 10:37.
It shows 9:45
